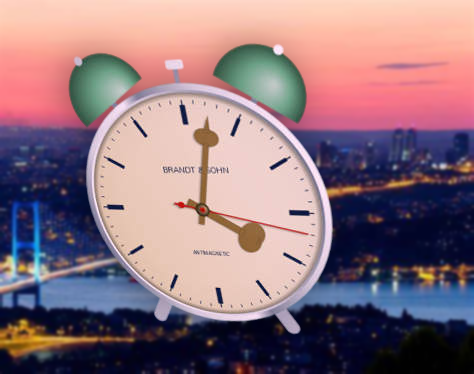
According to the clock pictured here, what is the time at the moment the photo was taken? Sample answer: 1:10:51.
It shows 4:02:17
